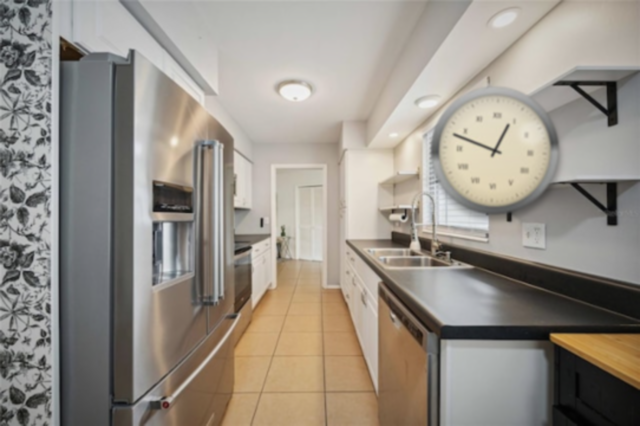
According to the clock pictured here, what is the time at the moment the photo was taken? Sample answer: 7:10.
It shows 12:48
